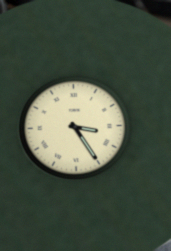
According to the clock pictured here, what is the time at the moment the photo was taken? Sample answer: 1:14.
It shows 3:25
